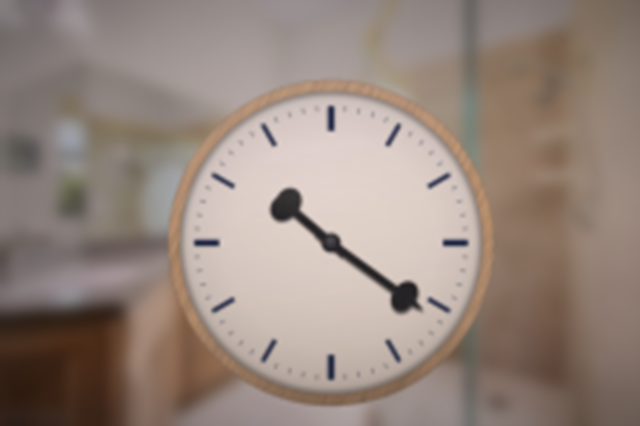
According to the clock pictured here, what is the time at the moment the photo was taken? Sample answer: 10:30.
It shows 10:21
